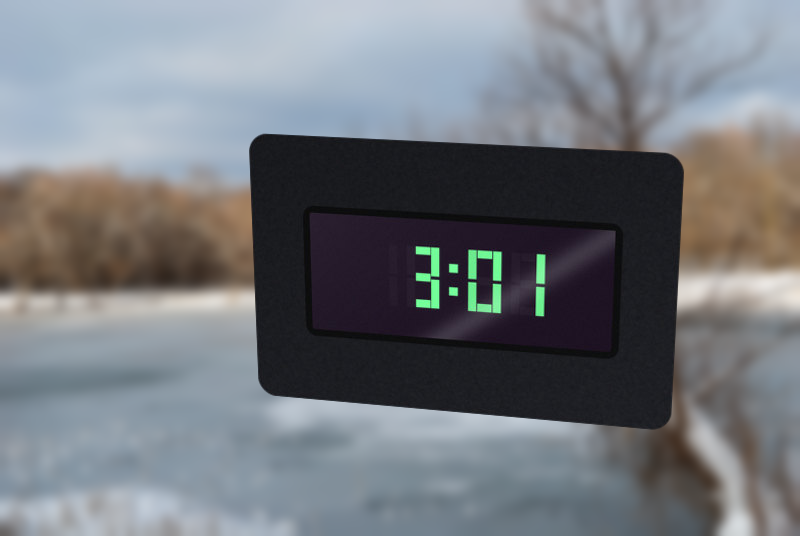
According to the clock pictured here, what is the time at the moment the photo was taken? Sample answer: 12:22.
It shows 3:01
